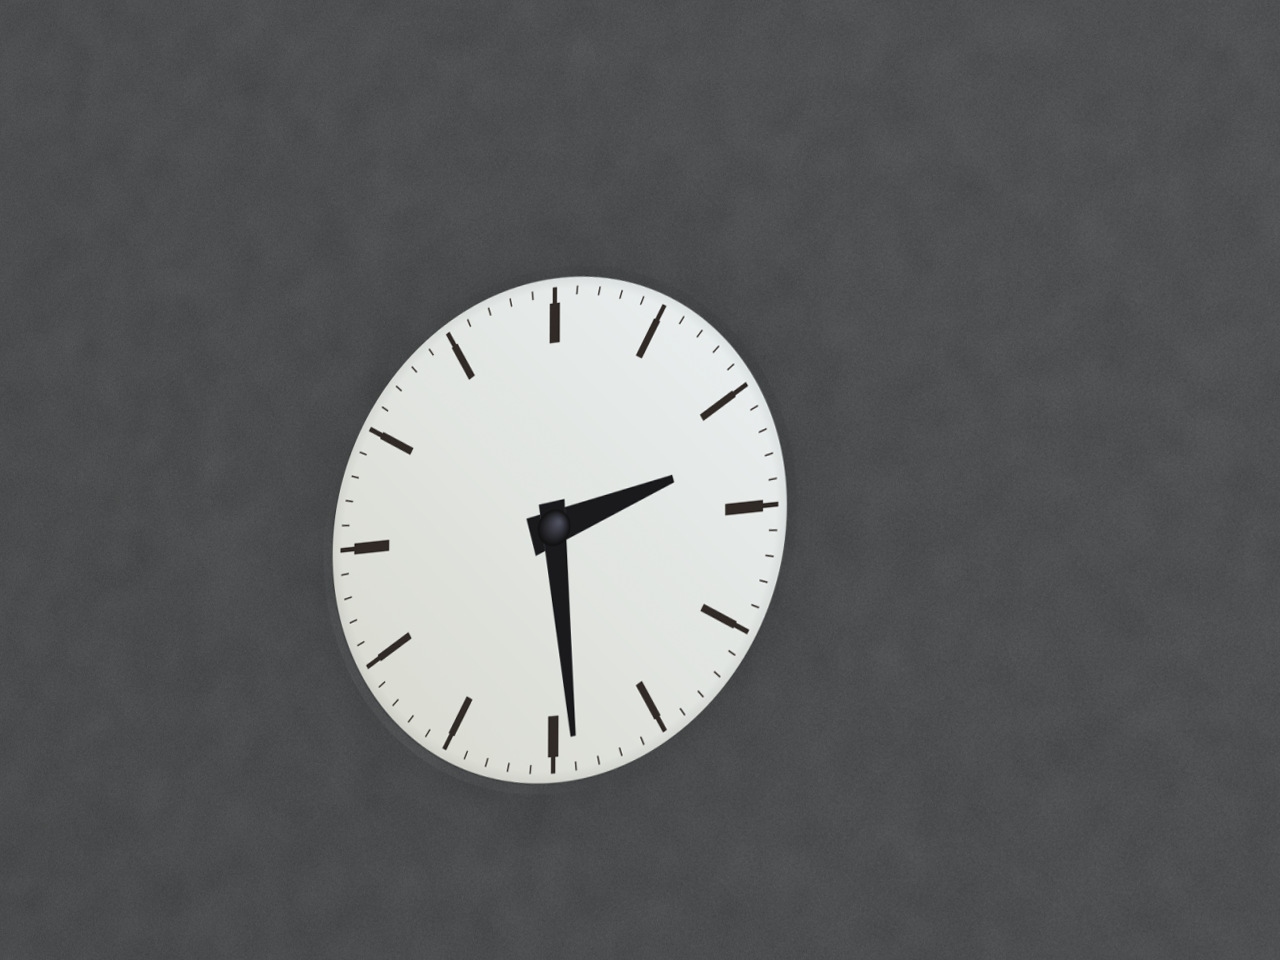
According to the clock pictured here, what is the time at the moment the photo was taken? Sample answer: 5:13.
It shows 2:29
